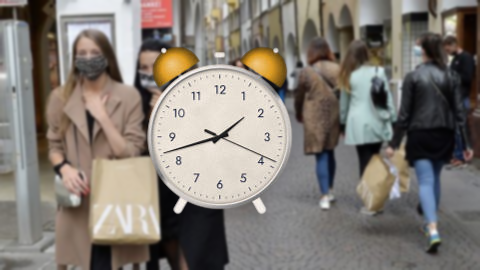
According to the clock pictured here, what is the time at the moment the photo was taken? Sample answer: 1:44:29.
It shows 1:42:19
